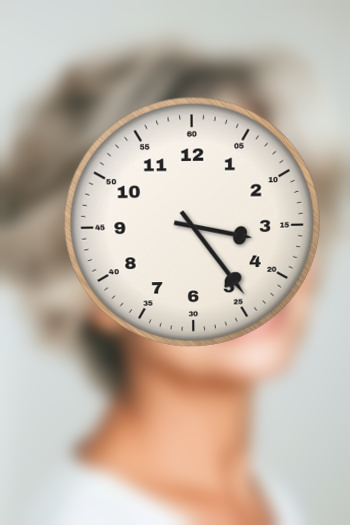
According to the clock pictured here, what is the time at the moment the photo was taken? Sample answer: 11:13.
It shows 3:24
